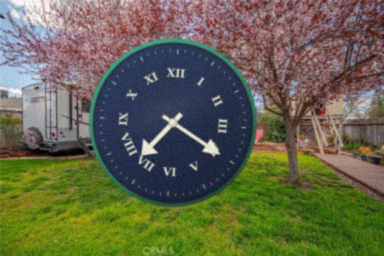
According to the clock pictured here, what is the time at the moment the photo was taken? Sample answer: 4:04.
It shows 7:20
